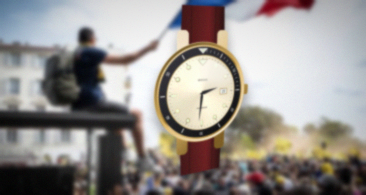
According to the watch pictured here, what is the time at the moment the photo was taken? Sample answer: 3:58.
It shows 2:31
